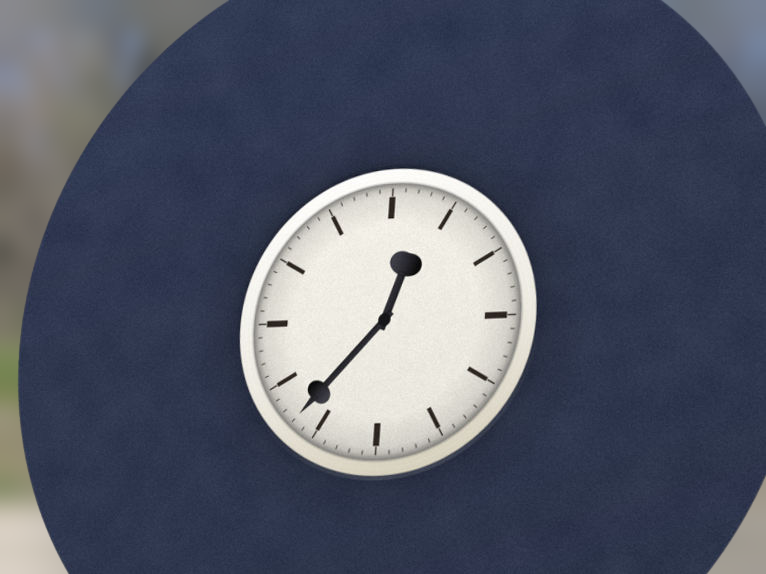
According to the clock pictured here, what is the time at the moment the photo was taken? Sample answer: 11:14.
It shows 12:37
